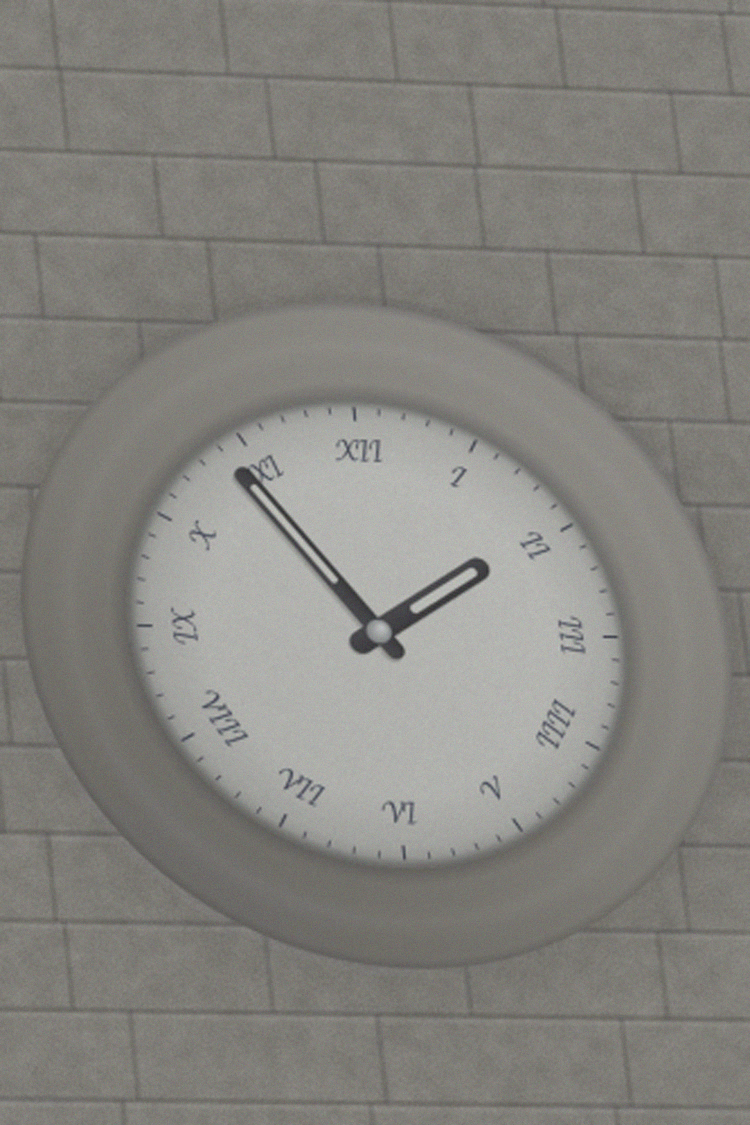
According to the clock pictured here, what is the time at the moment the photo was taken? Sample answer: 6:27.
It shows 1:54
